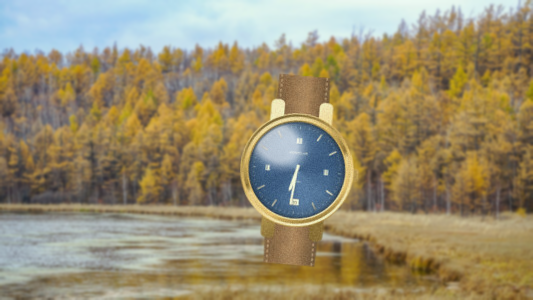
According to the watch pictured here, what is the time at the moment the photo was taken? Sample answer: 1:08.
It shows 6:31
